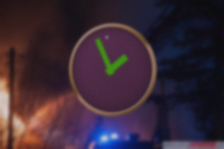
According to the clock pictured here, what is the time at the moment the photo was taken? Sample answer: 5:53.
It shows 1:57
